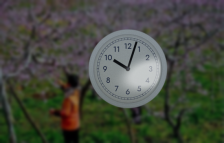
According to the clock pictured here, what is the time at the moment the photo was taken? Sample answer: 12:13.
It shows 10:03
